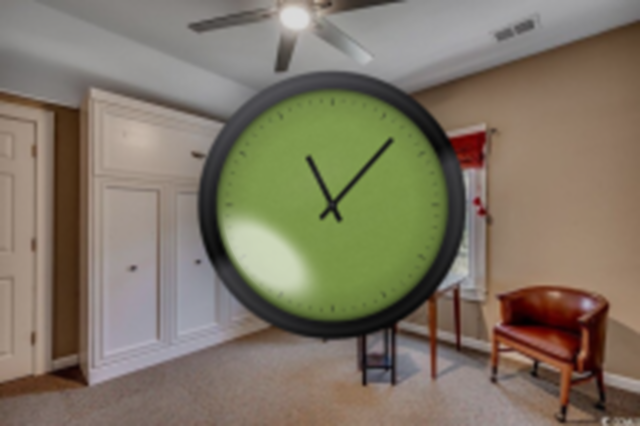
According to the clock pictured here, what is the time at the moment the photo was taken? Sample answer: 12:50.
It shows 11:07
